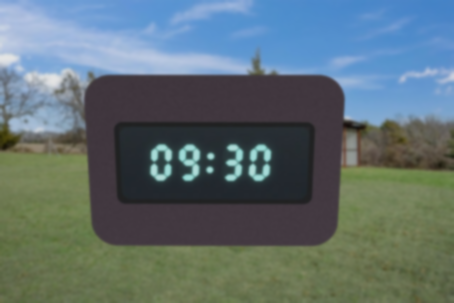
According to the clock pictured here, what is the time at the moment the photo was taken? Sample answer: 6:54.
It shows 9:30
